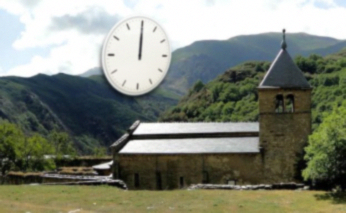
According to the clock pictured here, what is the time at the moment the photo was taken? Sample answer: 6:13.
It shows 12:00
